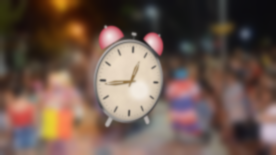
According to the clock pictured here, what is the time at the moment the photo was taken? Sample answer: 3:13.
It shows 12:44
